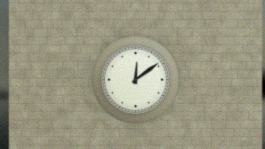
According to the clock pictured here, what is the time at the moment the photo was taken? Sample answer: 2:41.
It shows 12:09
